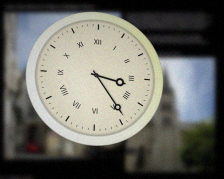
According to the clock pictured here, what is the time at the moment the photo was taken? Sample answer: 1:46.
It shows 3:24
